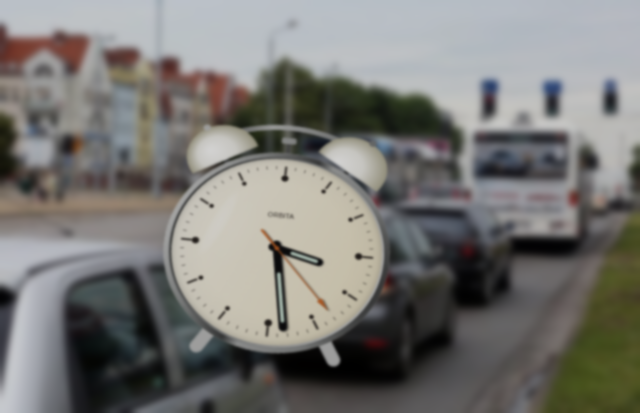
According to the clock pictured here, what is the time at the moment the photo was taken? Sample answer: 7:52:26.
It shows 3:28:23
